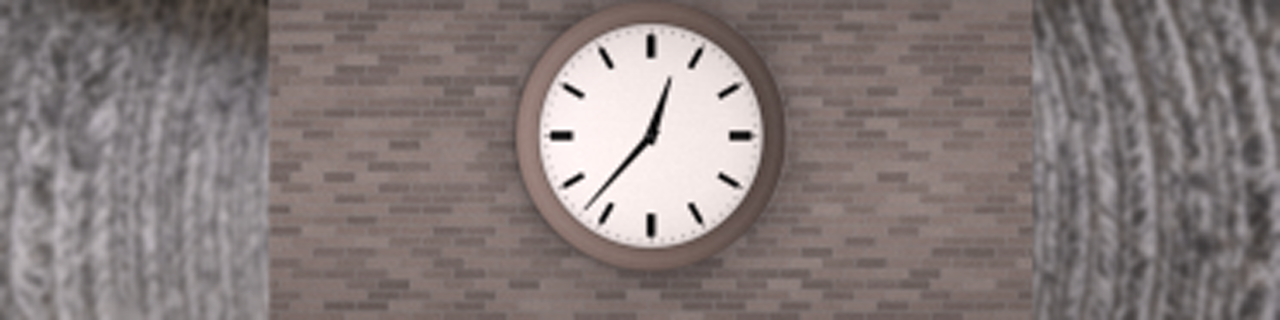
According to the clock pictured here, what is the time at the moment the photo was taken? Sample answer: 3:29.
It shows 12:37
